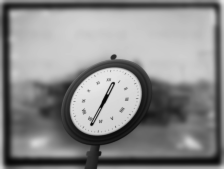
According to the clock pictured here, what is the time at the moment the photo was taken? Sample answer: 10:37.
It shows 12:33
